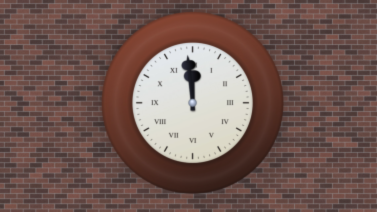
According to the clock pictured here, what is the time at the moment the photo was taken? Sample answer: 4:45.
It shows 11:59
